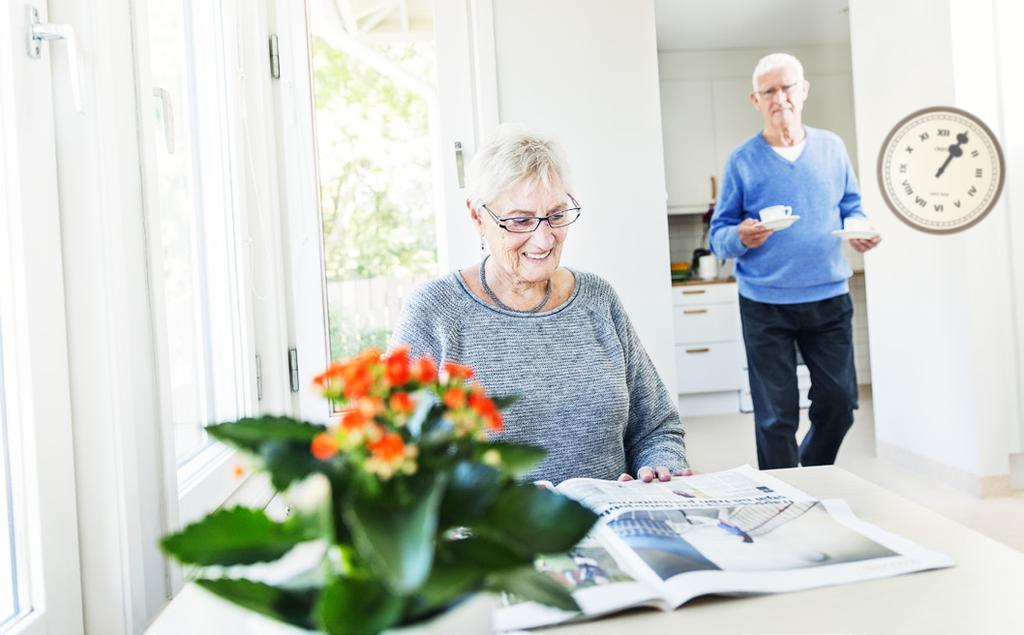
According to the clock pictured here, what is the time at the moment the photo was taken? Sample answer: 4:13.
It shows 1:05
